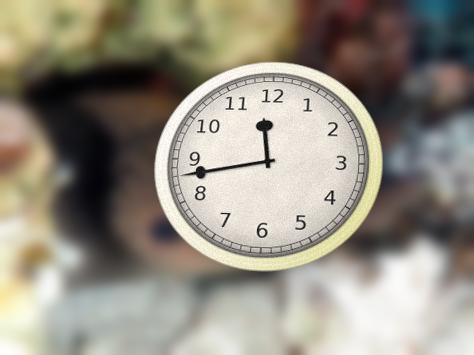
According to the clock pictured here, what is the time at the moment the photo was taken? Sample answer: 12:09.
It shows 11:43
